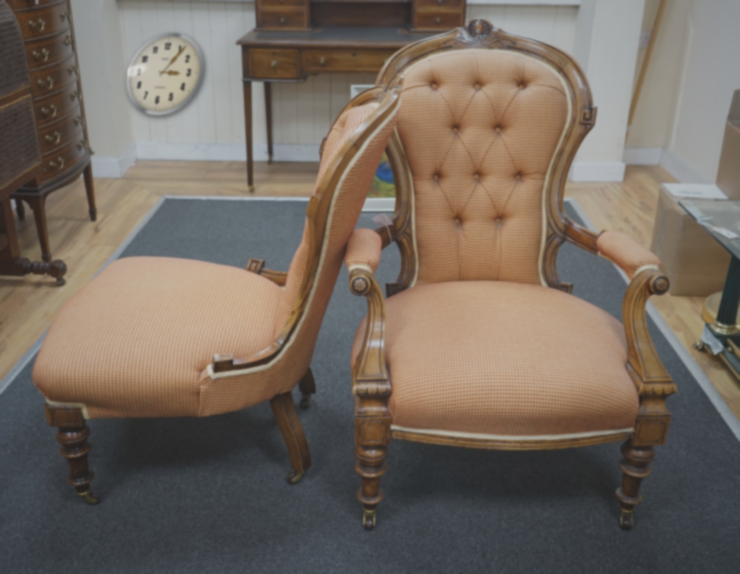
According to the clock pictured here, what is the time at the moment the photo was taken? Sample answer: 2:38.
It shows 3:06
